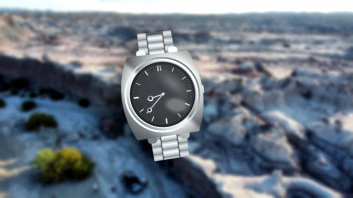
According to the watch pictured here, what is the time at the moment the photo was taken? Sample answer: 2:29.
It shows 8:38
